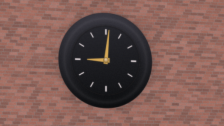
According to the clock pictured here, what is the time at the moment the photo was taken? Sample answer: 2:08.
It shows 9:01
